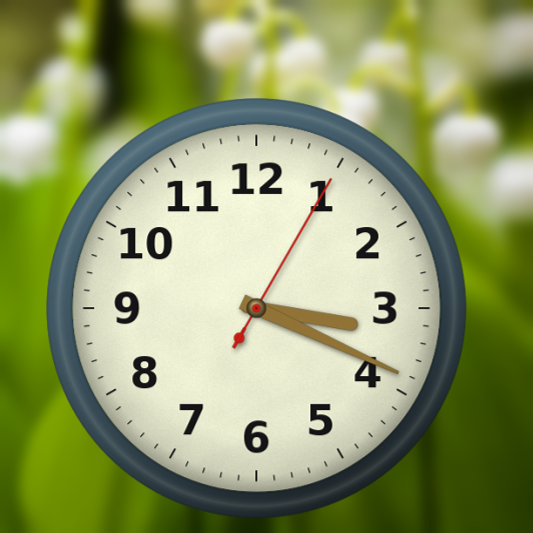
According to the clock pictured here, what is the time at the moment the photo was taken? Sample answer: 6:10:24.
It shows 3:19:05
